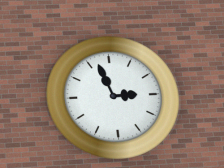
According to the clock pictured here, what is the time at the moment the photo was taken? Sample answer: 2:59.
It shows 2:57
